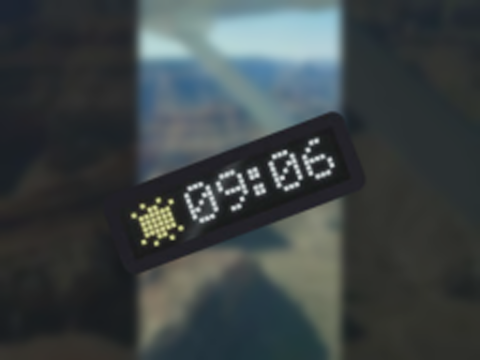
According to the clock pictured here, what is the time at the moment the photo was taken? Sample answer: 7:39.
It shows 9:06
